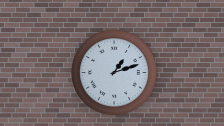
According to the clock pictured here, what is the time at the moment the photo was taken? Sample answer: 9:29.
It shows 1:12
